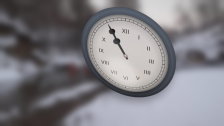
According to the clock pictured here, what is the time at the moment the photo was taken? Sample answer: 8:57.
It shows 10:55
